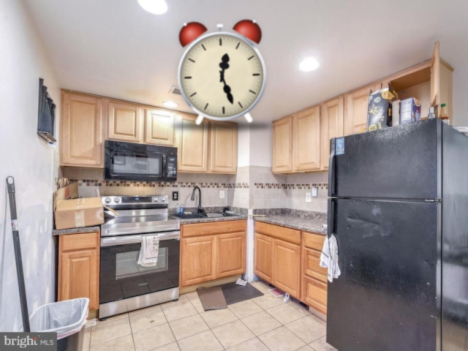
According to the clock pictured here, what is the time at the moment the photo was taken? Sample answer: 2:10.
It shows 12:27
